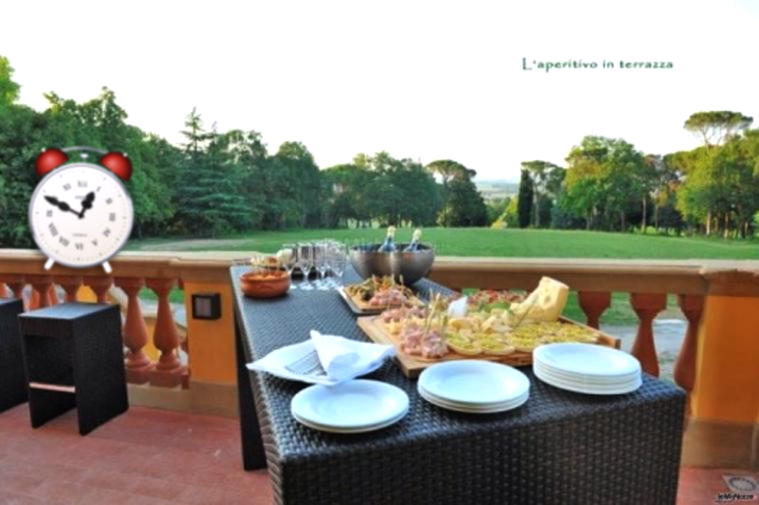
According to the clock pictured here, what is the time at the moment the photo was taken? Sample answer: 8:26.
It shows 12:49
